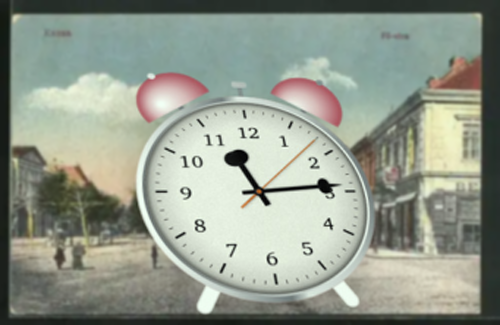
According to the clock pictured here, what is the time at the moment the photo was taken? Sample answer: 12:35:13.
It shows 11:14:08
